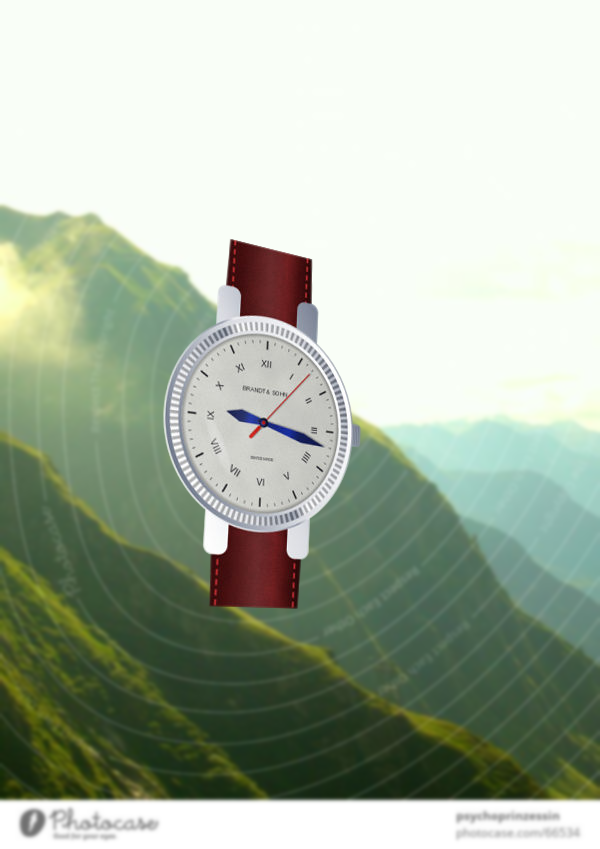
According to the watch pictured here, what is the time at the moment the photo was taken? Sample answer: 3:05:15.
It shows 9:17:07
